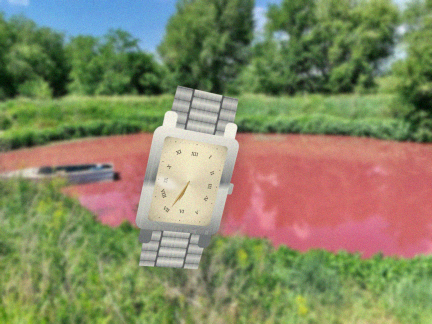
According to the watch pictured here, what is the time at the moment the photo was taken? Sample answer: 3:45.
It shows 6:34
